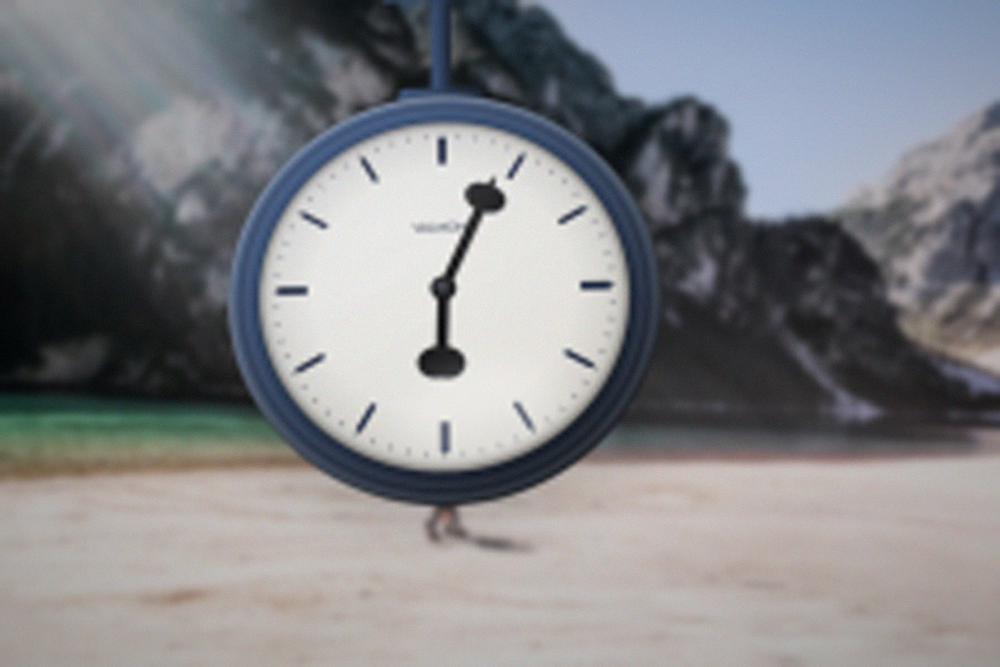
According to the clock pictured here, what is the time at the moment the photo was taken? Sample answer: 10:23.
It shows 6:04
